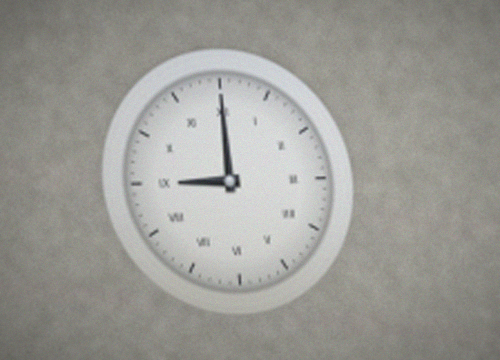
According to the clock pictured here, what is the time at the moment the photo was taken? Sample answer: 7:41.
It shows 9:00
